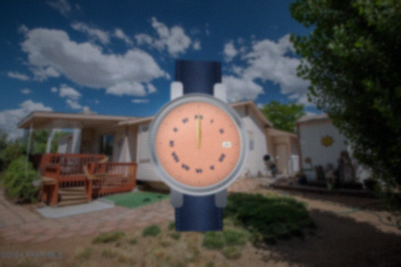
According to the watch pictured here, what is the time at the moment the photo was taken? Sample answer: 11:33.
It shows 12:00
